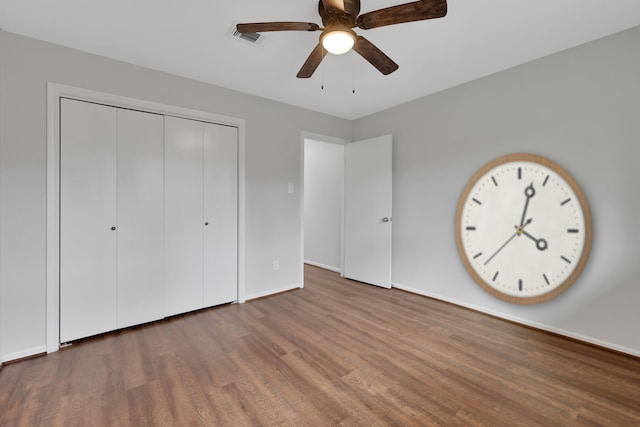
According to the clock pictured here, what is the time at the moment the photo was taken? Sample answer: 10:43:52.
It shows 4:02:38
